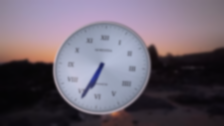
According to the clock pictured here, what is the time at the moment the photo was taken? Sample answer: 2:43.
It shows 6:34
